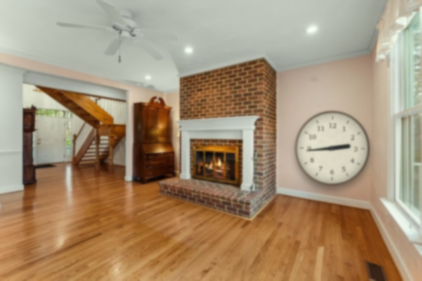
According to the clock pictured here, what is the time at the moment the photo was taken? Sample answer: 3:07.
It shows 2:44
